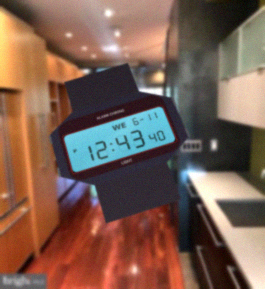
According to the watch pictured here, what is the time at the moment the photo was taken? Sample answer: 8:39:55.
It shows 12:43:40
